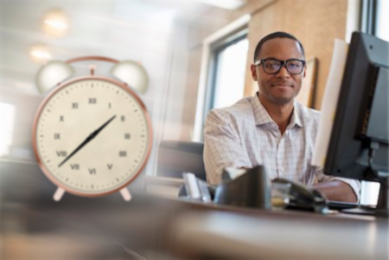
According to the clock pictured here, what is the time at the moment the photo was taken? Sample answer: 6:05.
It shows 1:38
